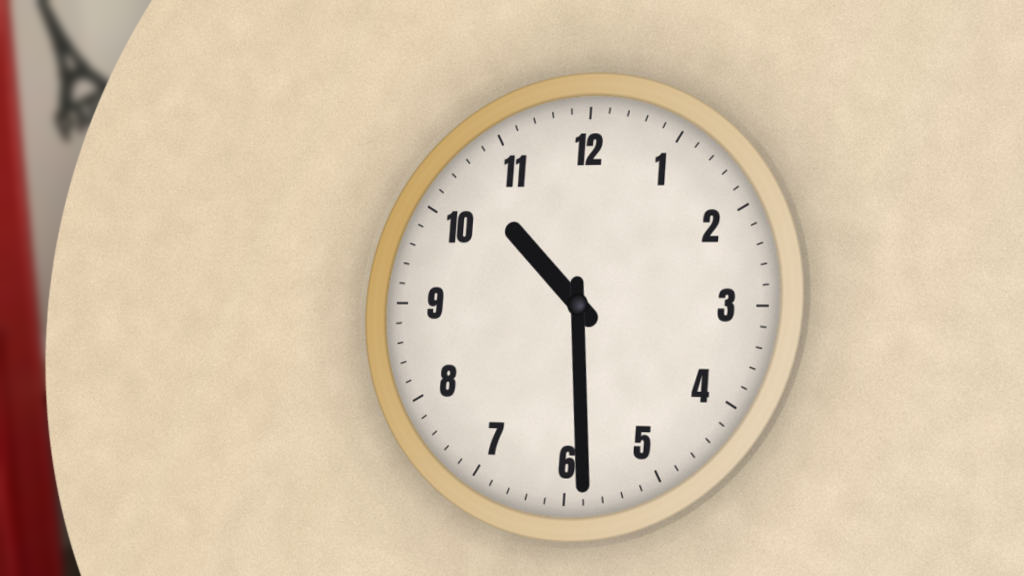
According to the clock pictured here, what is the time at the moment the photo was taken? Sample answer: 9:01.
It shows 10:29
